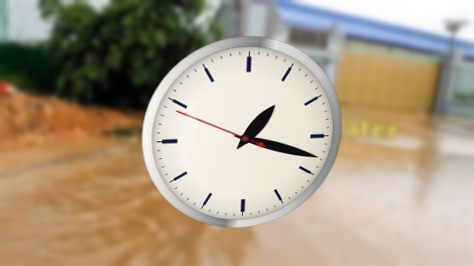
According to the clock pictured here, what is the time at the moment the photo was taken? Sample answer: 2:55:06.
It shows 1:17:49
